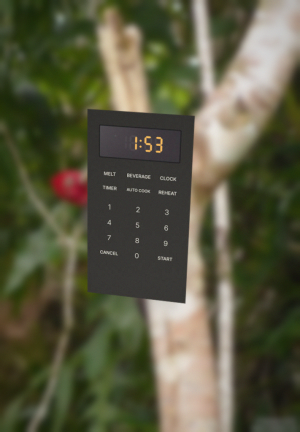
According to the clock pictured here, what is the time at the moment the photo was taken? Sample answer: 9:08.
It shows 1:53
